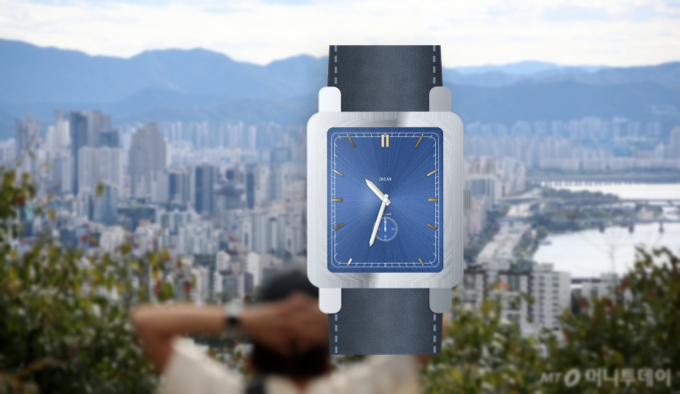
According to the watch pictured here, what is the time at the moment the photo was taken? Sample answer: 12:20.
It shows 10:33
